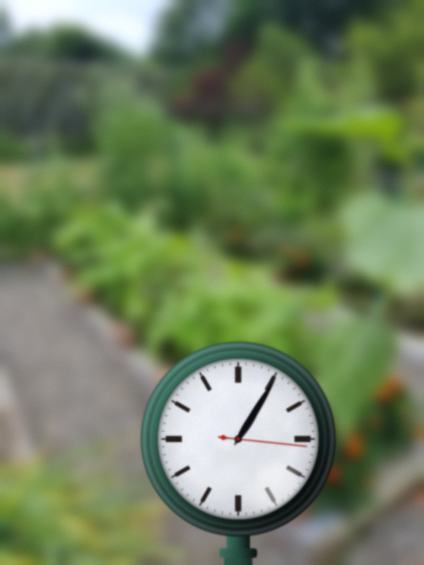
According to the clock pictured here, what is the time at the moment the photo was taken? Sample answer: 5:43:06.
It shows 1:05:16
